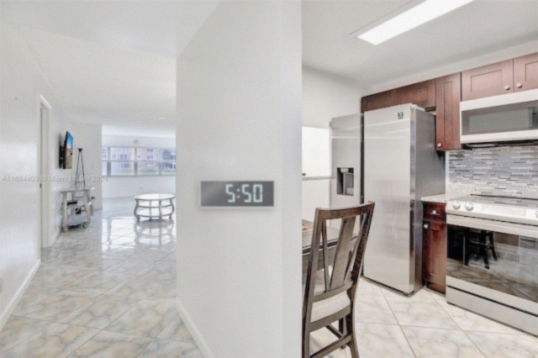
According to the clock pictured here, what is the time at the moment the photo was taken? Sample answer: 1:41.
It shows 5:50
